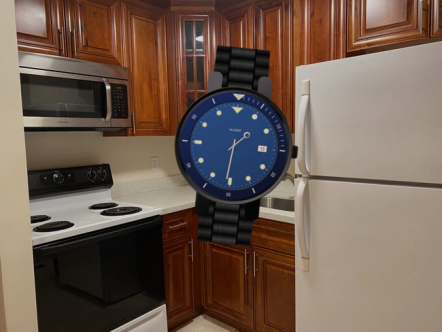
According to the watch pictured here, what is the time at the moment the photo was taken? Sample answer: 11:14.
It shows 1:31
